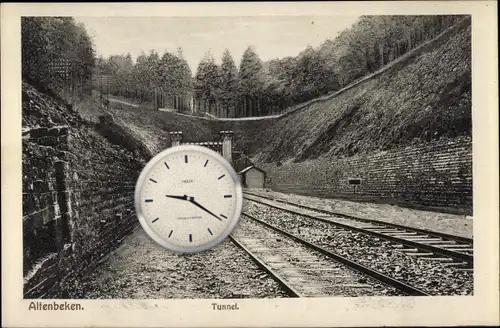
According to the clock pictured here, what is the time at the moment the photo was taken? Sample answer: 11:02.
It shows 9:21
